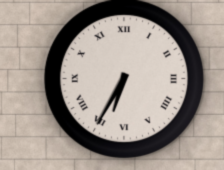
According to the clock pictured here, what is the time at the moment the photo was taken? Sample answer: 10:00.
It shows 6:35
